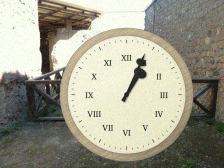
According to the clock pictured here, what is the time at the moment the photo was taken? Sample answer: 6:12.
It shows 1:04
